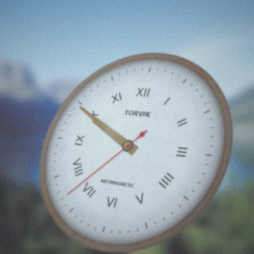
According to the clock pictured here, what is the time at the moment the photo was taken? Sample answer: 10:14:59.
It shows 9:49:37
